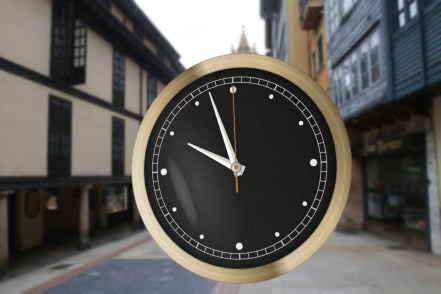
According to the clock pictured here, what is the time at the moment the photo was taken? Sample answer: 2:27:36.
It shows 9:57:00
